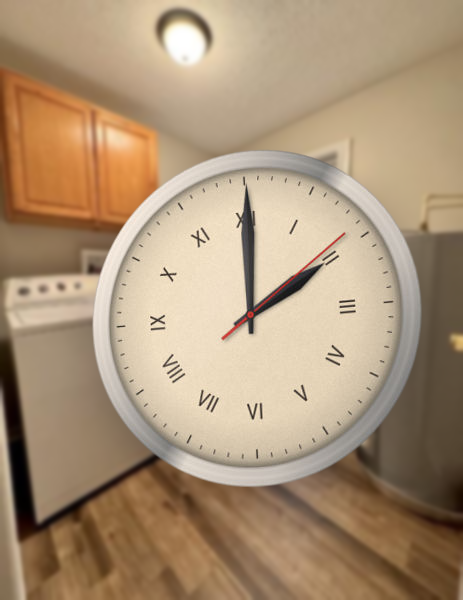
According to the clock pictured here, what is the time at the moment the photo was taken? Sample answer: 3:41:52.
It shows 2:00:09
